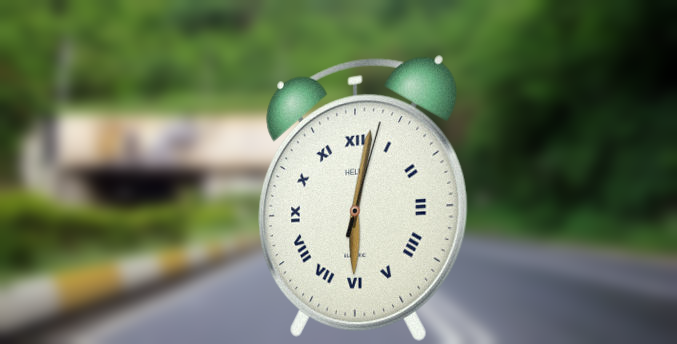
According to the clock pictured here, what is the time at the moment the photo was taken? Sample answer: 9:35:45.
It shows 6:02:03
